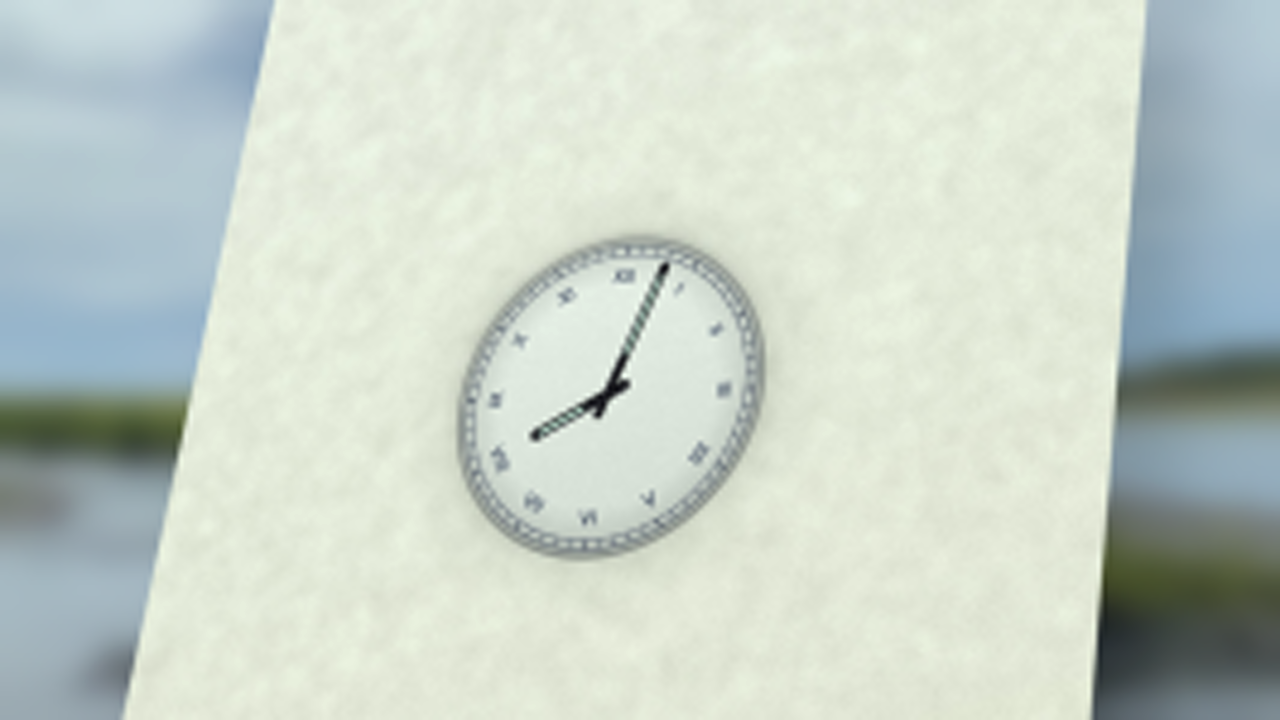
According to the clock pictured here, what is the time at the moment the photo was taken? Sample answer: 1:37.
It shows 8:03
